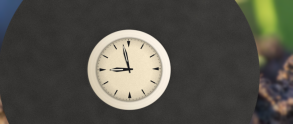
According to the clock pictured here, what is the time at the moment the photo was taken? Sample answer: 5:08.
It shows 8:58
